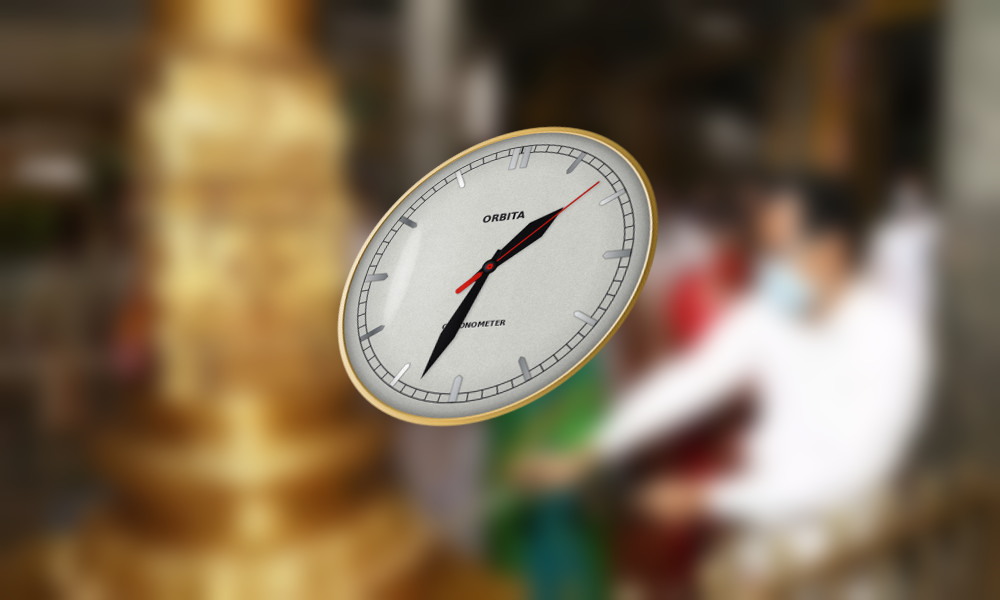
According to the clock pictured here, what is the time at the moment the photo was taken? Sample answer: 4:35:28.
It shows 1:33:08
